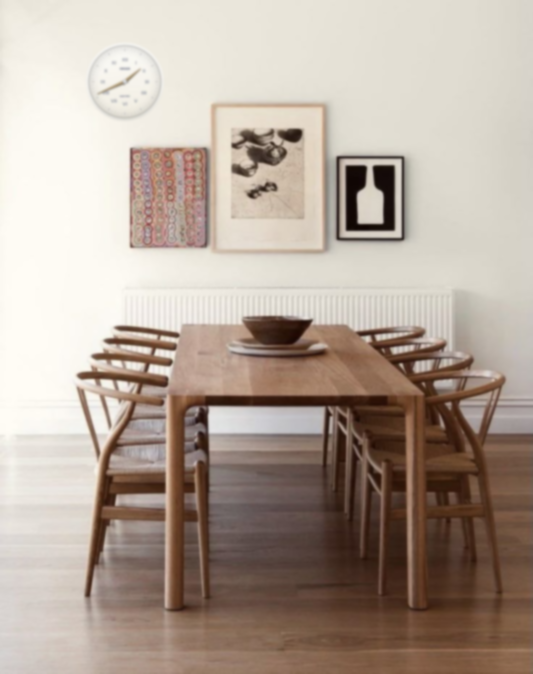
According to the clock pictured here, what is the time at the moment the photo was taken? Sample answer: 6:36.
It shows 1:41
